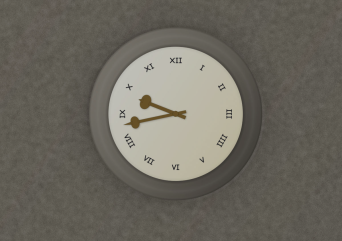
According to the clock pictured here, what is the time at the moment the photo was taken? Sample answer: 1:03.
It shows 9:43
